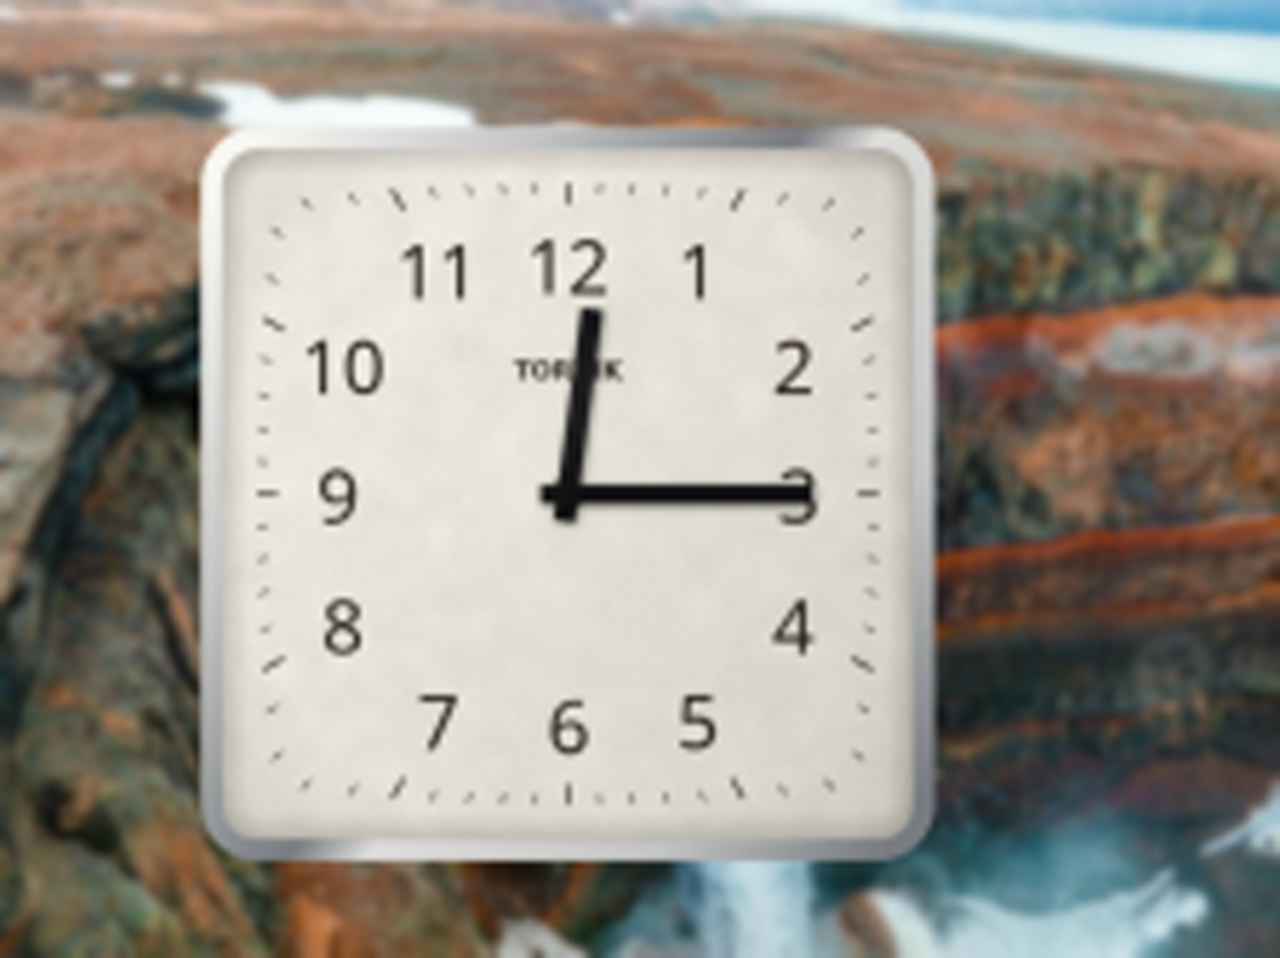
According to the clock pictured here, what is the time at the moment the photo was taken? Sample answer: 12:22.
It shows 12:15
